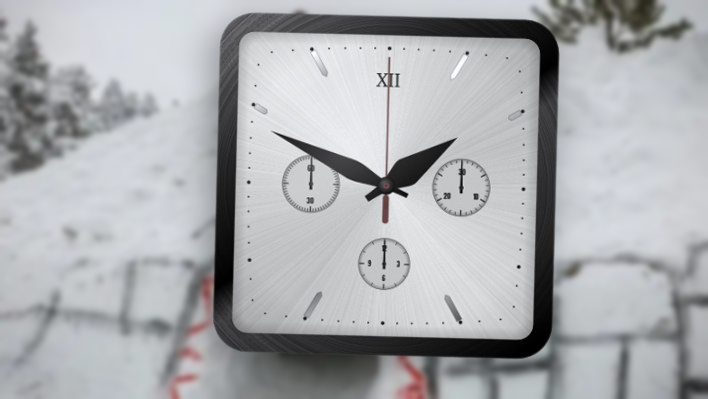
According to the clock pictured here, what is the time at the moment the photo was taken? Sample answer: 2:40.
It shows 1:49
